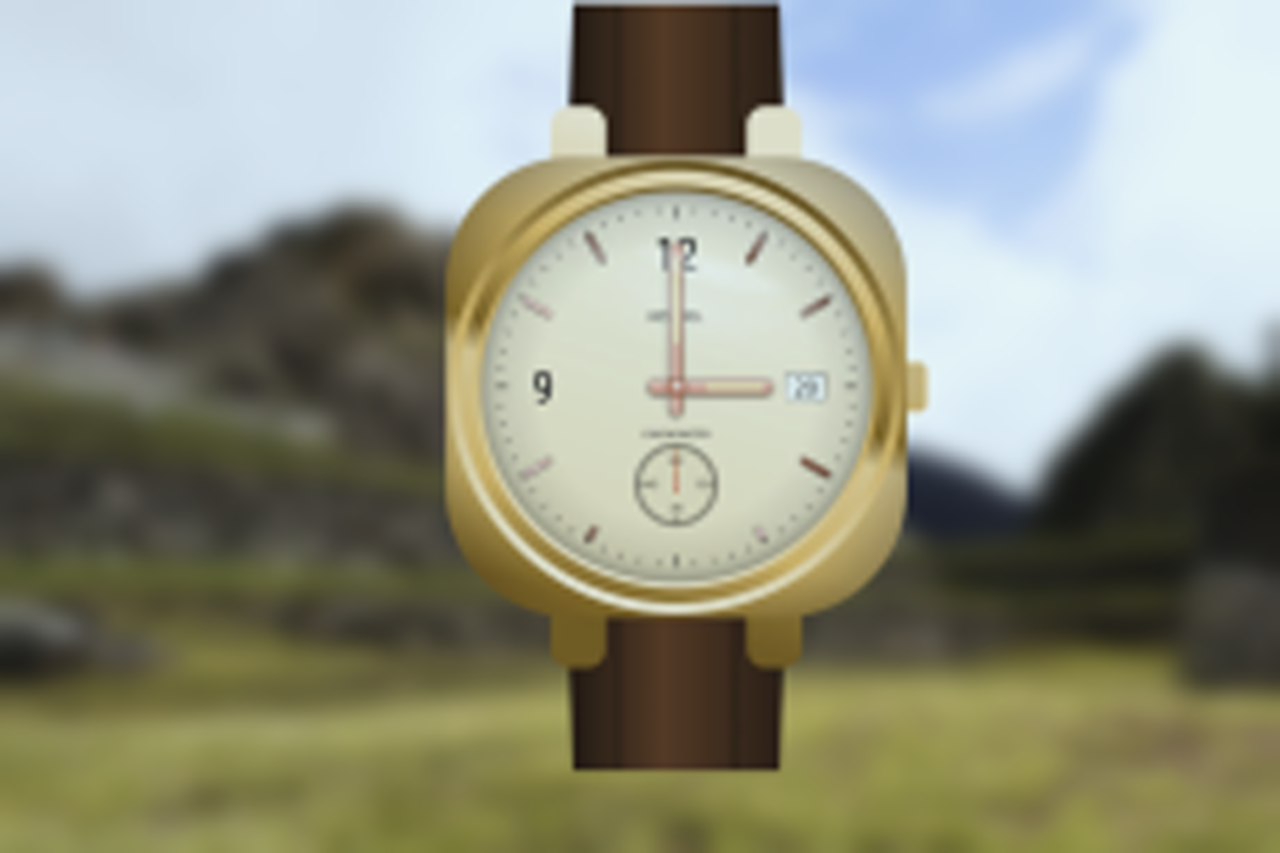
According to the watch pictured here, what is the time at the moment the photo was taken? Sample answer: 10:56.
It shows 3:00
